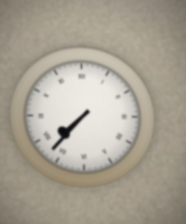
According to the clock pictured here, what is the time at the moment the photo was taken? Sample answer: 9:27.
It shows 7:37
